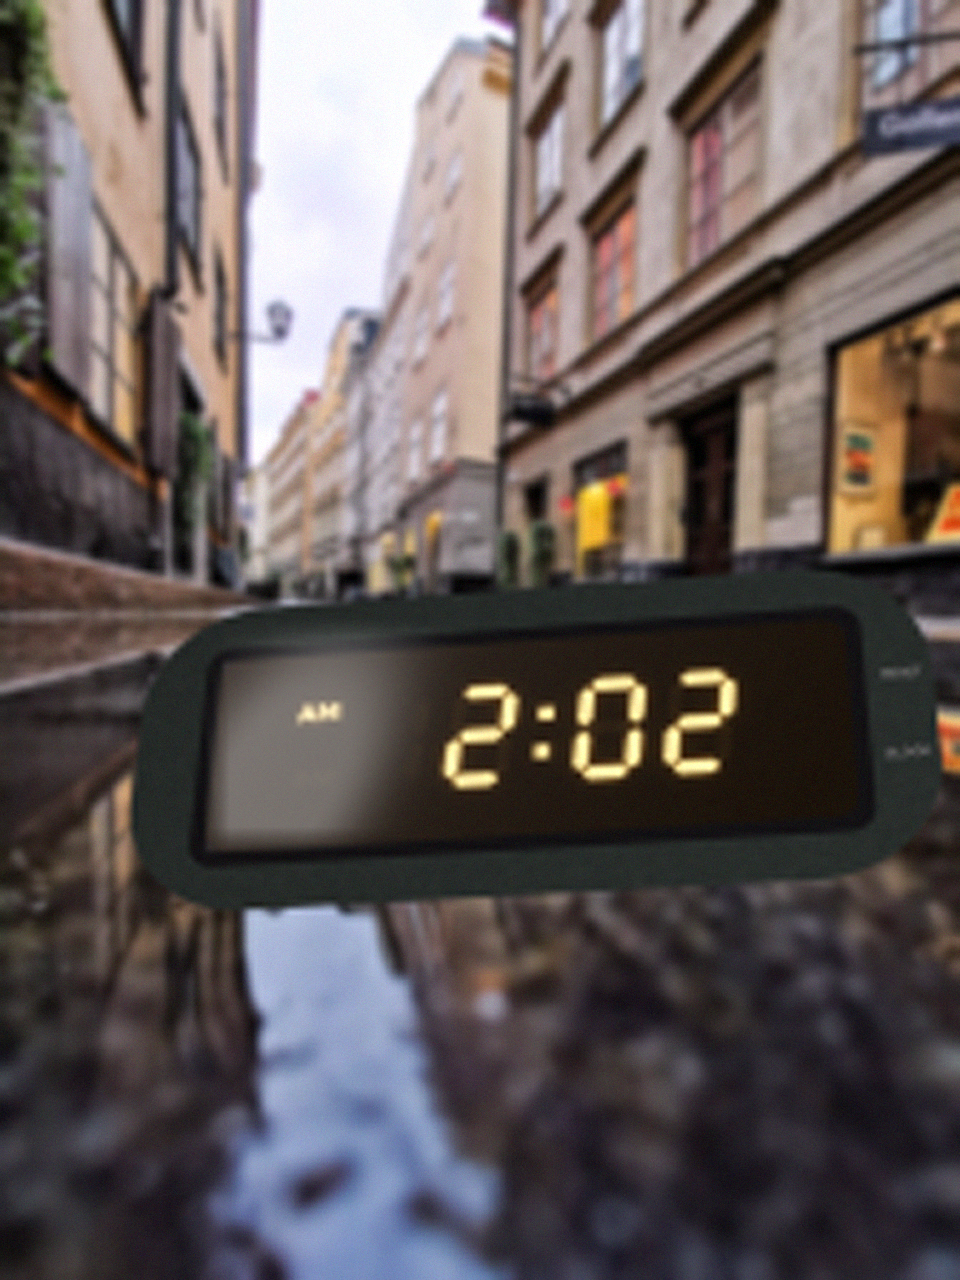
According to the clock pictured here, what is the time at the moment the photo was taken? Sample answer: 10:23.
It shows 2:02
